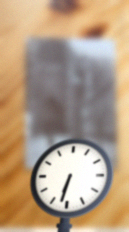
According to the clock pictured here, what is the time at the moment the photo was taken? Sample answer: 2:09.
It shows 6:32
